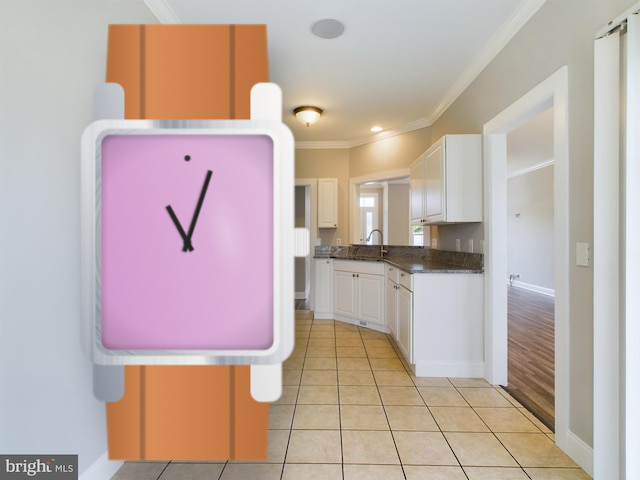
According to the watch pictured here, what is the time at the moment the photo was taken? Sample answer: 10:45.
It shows 11:03
